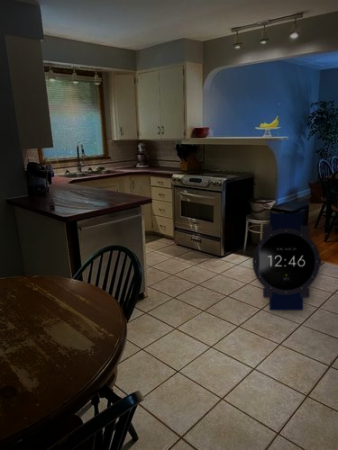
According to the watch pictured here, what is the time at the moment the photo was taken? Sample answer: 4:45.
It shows 12:46
